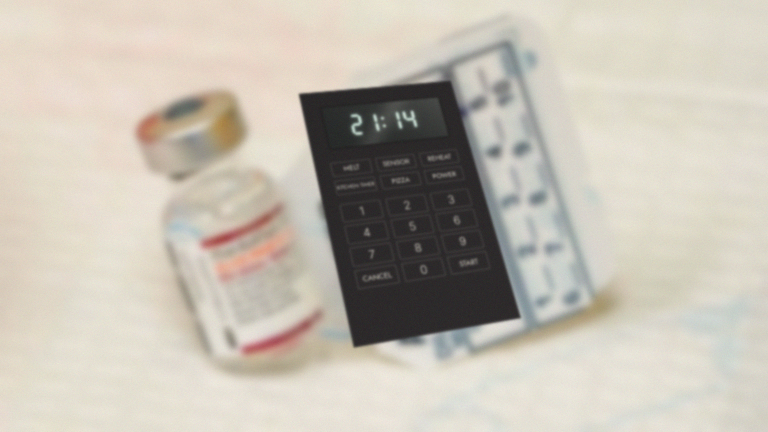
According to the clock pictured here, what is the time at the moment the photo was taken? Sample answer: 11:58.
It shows 21:14
